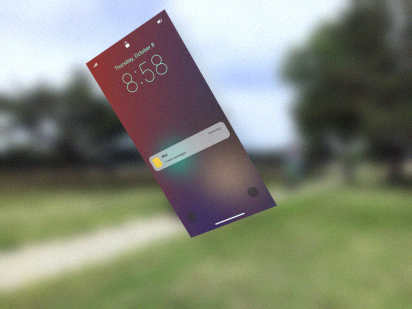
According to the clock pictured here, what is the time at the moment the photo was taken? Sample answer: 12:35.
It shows 8:58
